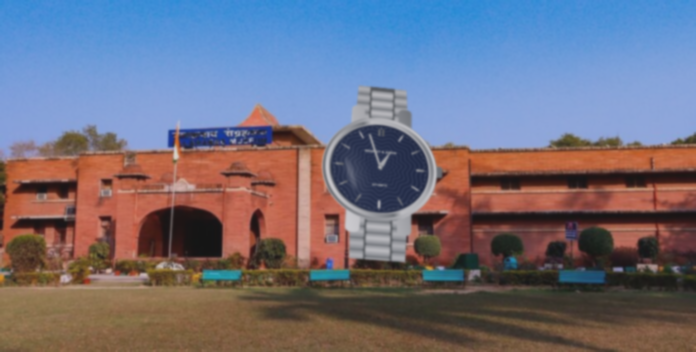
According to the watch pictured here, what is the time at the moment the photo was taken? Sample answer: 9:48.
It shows 12:57
